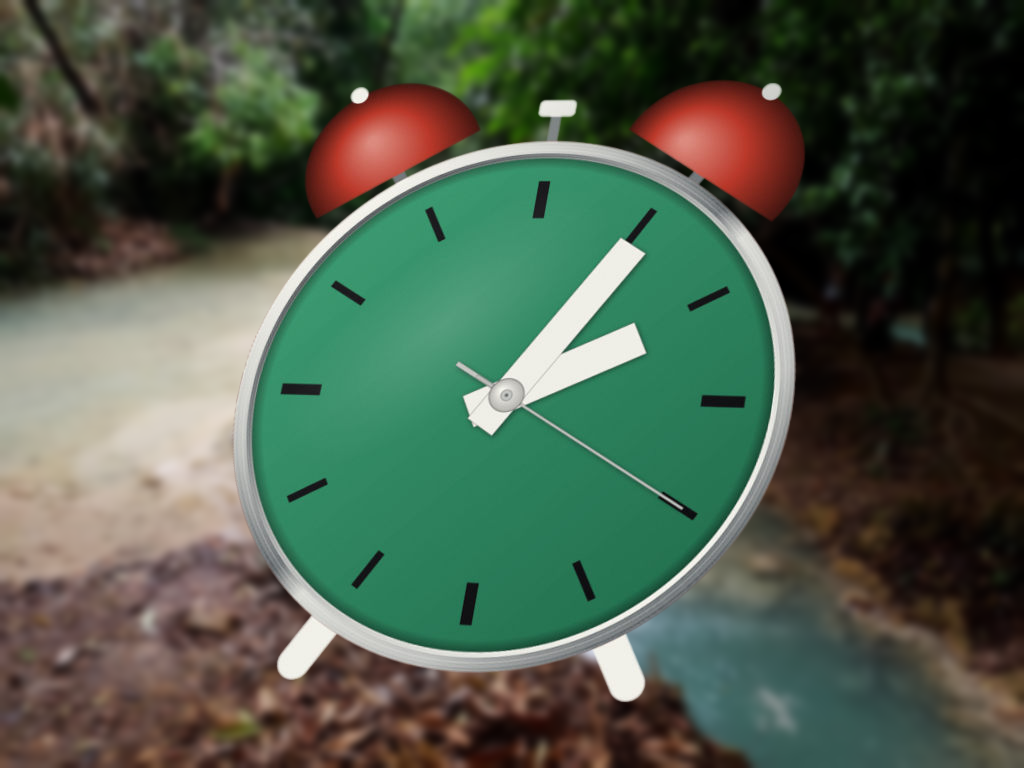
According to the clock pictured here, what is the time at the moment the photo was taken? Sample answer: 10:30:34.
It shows 2:05:20
